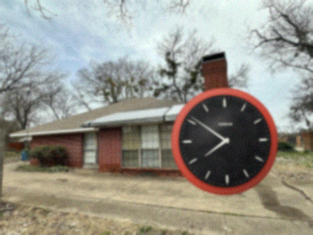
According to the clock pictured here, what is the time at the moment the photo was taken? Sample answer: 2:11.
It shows 7:51
